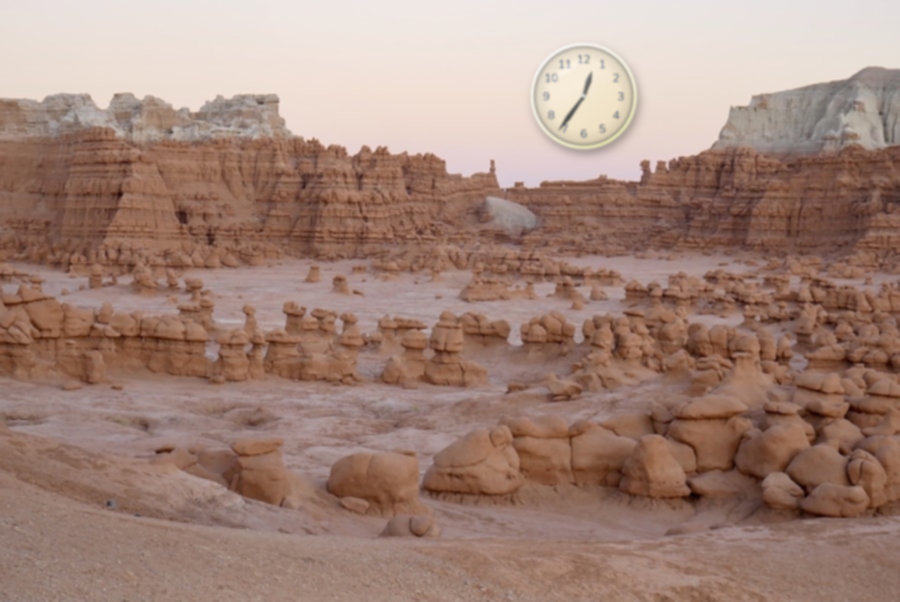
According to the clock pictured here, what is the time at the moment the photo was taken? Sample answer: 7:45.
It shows 12:36
